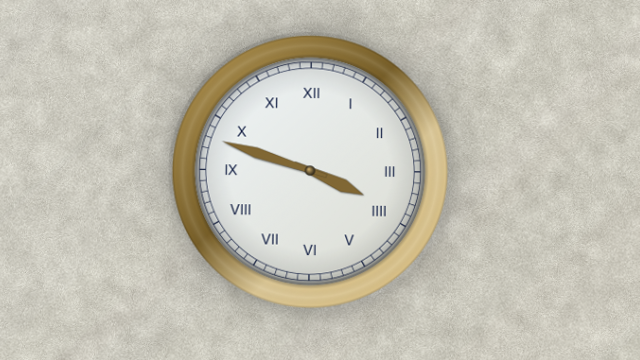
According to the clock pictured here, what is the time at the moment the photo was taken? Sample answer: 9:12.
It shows 3:48
